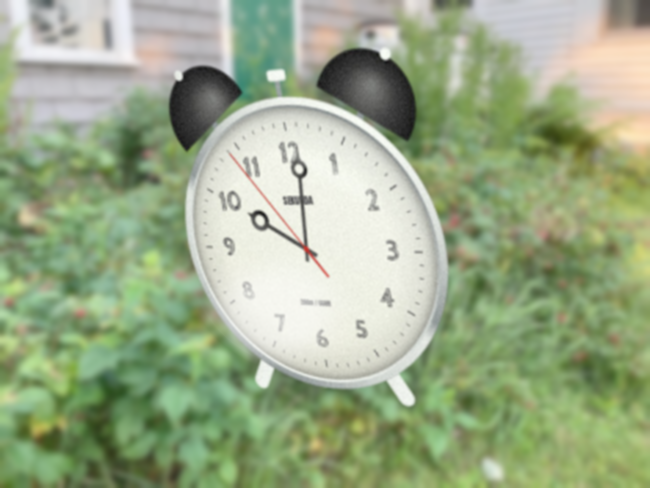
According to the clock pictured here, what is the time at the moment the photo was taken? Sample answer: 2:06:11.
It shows 10:00:54
